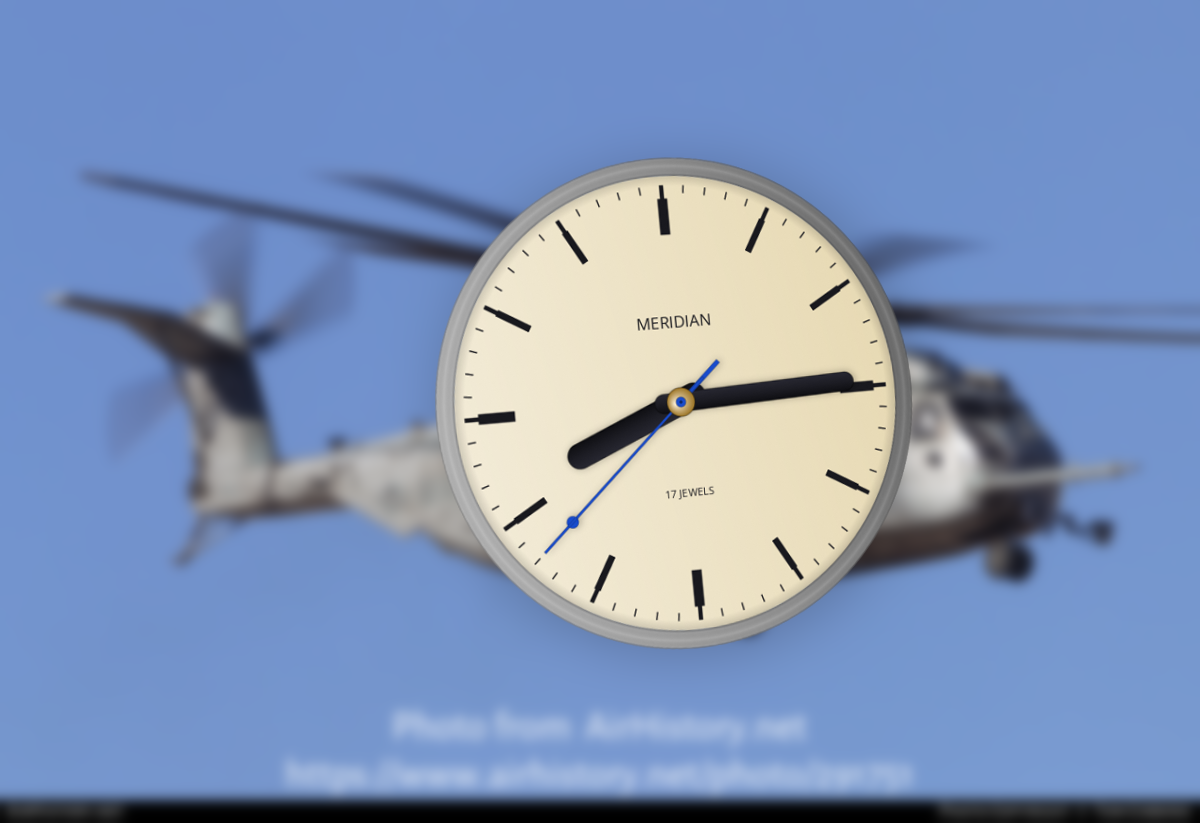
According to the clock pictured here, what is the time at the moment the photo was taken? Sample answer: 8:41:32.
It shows 8:14:38
